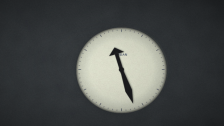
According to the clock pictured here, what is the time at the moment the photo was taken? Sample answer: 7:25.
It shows 11:27
